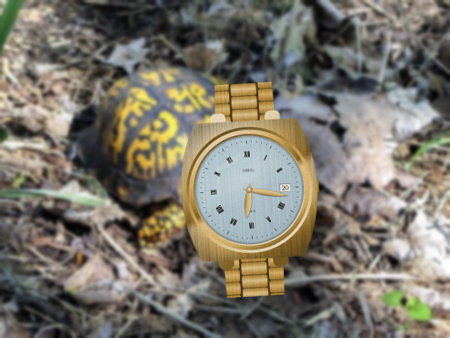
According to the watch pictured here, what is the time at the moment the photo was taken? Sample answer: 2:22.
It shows 6:17
